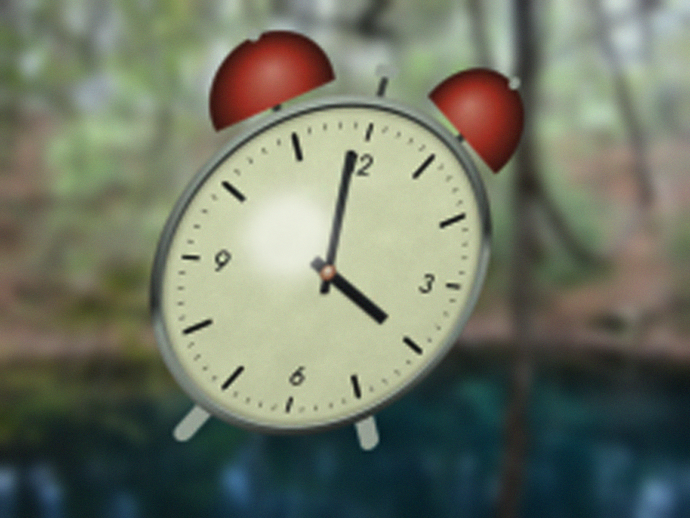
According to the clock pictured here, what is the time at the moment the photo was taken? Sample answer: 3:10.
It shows 3:59
